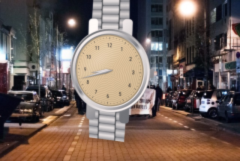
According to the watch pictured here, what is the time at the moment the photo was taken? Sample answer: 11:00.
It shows 8:42
